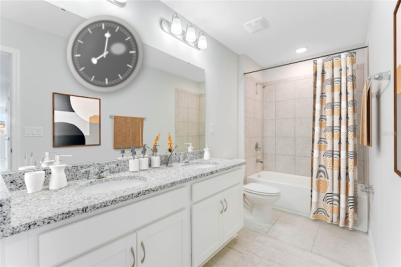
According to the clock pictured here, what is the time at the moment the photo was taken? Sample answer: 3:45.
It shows 8:02
